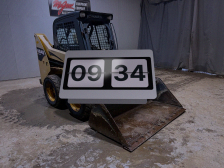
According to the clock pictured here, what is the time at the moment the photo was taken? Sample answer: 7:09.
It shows 9:34
